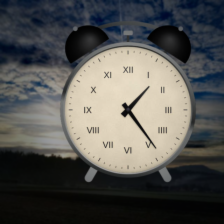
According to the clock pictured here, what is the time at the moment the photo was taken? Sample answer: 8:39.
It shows 1:24
